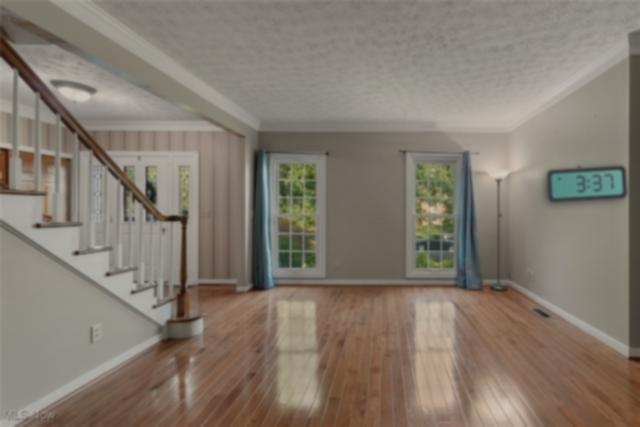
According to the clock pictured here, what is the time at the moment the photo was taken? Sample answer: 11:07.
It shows 3:37
